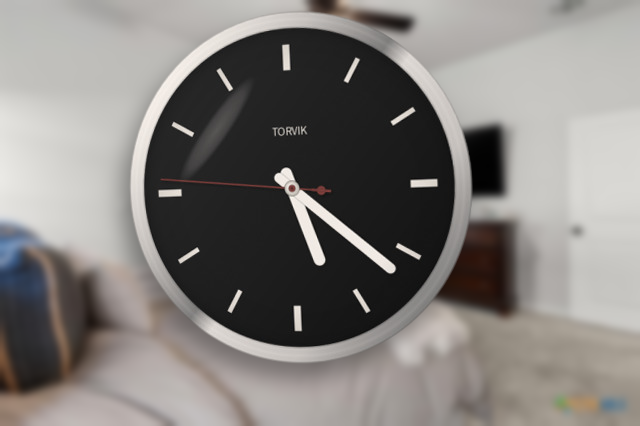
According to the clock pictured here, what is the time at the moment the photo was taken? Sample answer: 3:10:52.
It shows 5:21:46
